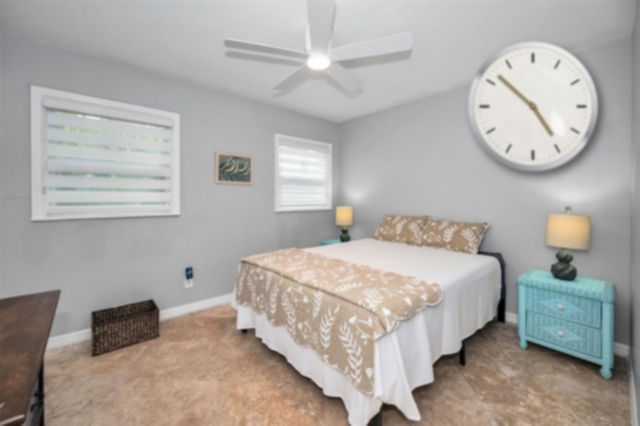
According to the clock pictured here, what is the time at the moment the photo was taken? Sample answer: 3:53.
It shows 4:52
